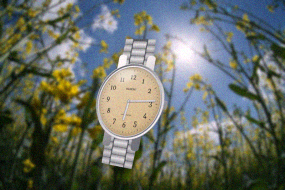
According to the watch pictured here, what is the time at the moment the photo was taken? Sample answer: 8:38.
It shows 6:14
